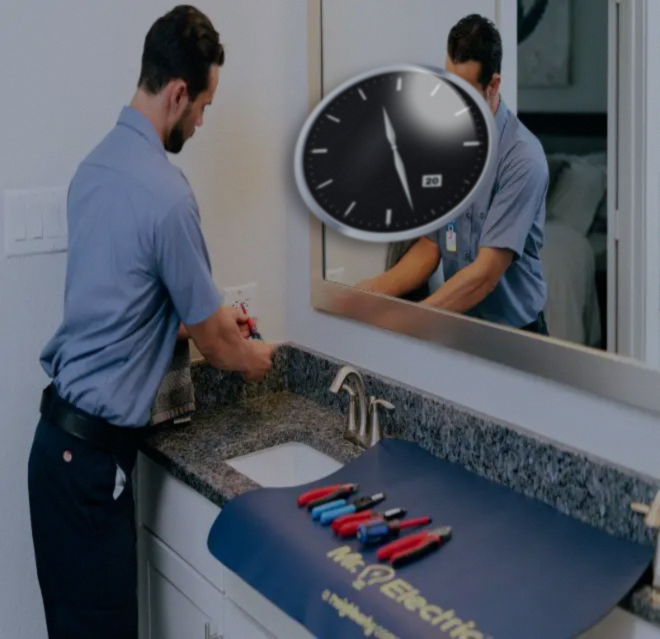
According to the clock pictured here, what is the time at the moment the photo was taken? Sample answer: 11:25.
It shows 11:27
